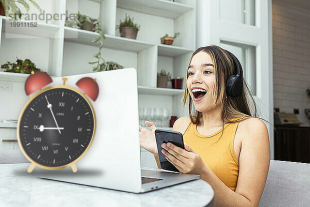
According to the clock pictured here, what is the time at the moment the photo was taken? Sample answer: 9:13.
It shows 8:55
